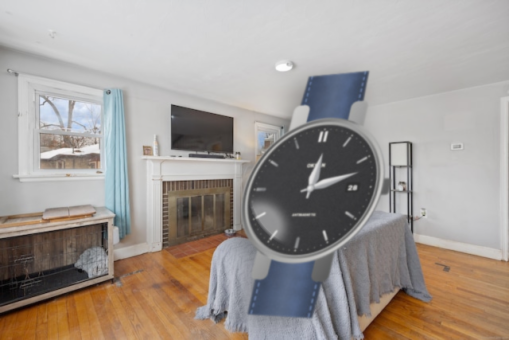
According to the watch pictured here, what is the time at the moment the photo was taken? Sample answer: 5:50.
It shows 12:12
